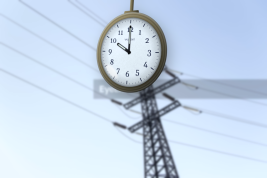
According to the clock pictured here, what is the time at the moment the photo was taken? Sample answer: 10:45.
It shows 10:00
